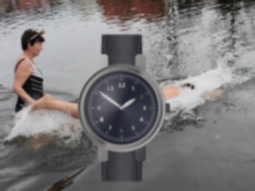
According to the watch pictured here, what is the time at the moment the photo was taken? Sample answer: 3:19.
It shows 1:51
